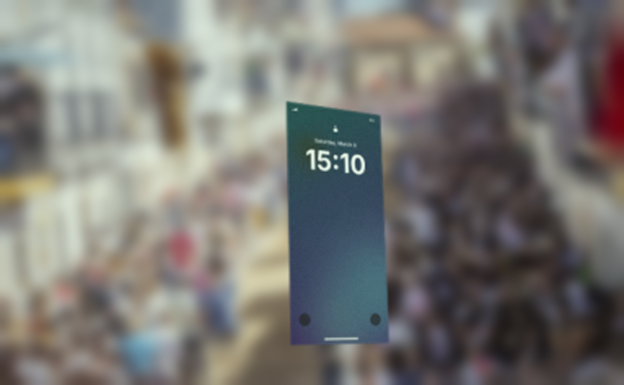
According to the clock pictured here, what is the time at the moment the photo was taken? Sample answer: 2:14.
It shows 15:10
